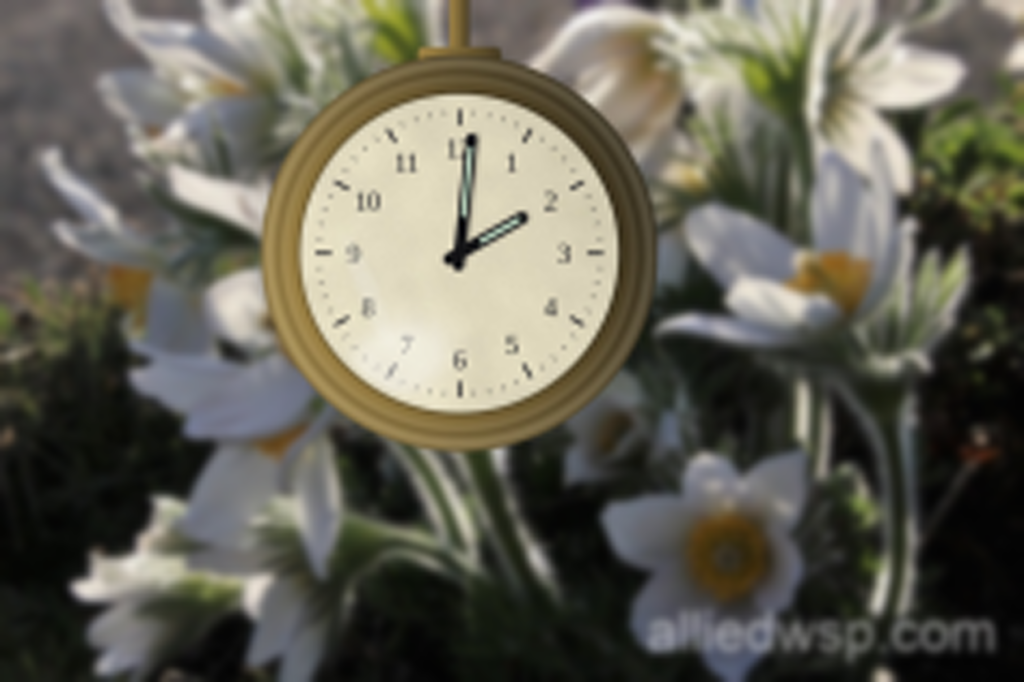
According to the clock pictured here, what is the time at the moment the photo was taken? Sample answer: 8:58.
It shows 2:01
